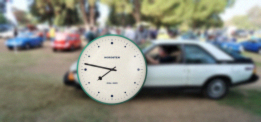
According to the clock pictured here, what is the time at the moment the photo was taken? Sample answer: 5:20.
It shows 7:47
